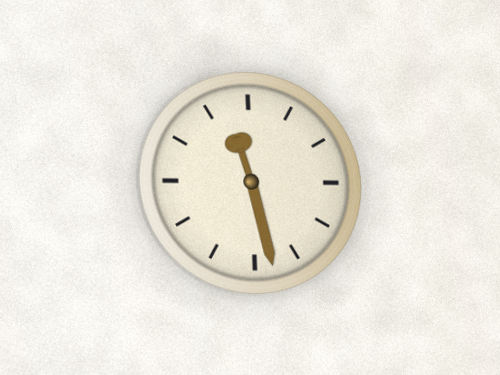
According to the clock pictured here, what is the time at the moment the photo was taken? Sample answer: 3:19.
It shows 11:28
